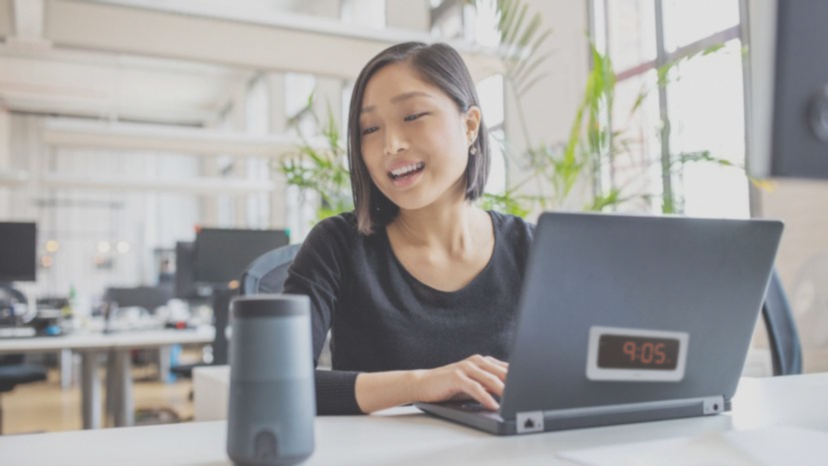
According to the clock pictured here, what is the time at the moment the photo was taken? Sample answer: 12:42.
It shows 9:05
